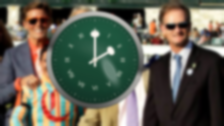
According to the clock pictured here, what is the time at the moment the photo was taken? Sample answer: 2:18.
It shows 2:00
